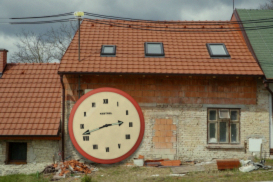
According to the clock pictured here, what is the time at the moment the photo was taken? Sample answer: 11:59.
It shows 2:42
